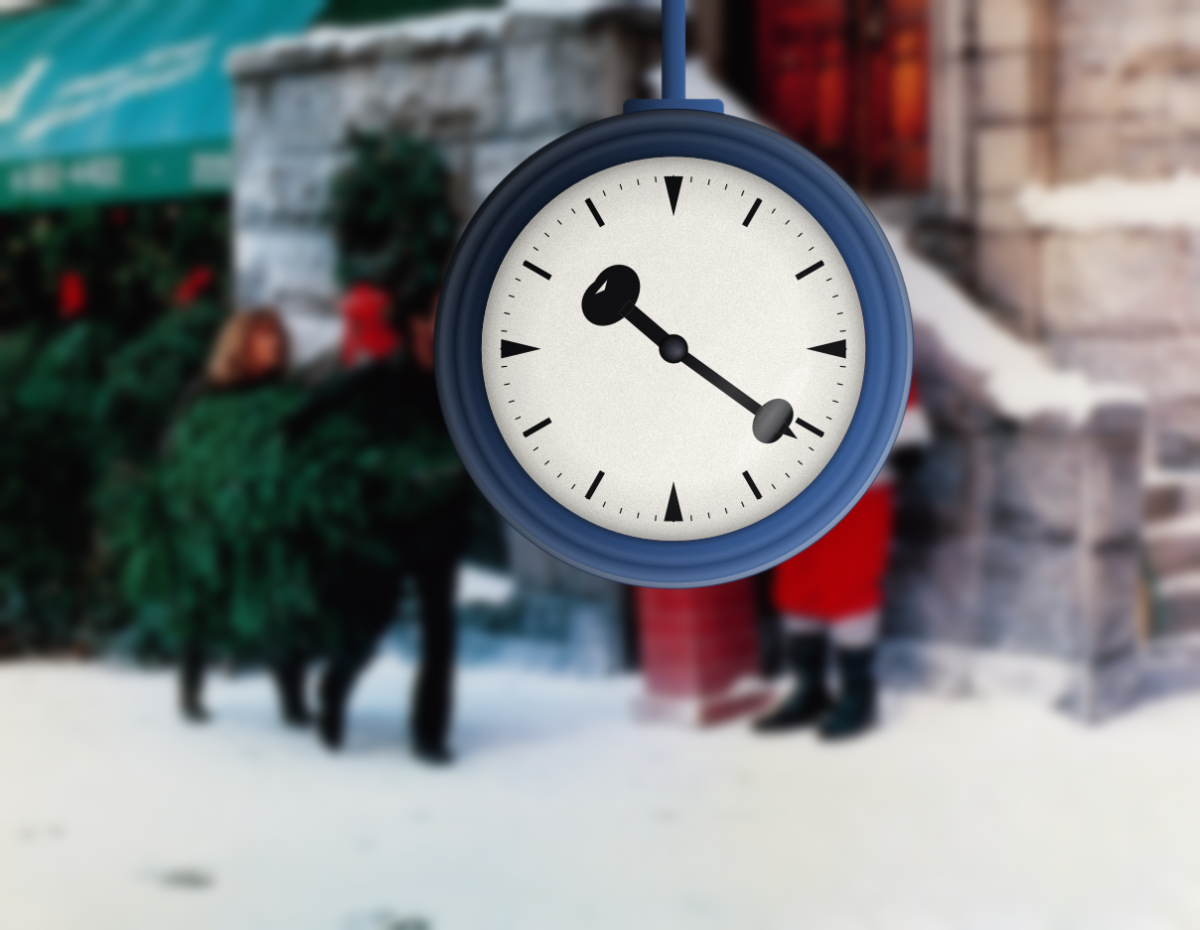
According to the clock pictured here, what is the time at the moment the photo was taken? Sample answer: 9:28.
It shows 10:21
